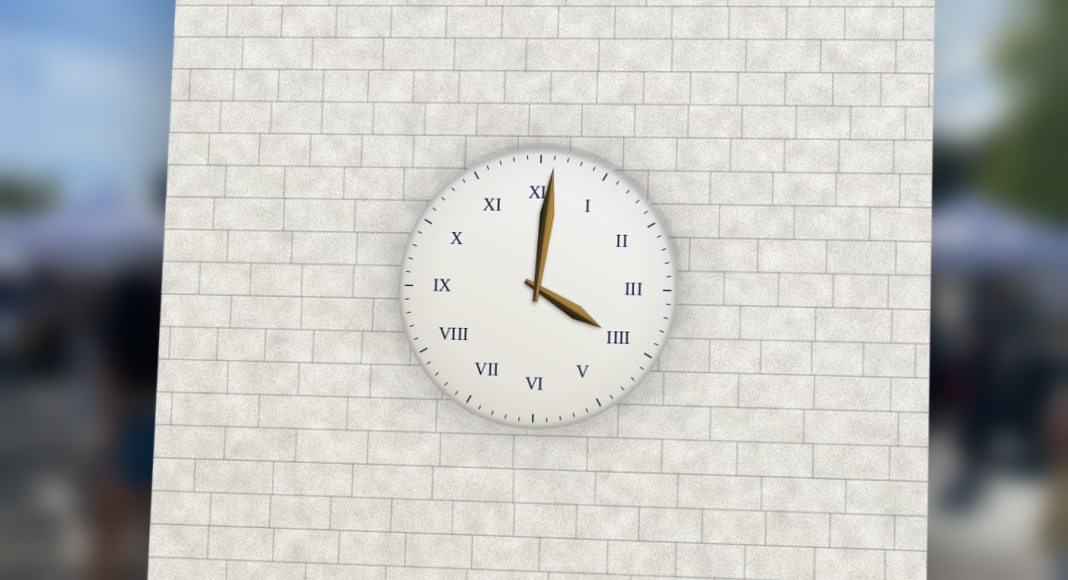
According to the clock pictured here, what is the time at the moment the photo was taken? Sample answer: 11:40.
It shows 4:01
